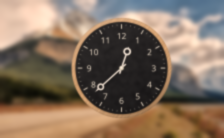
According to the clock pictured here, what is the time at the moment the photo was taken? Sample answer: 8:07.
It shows 12:38
